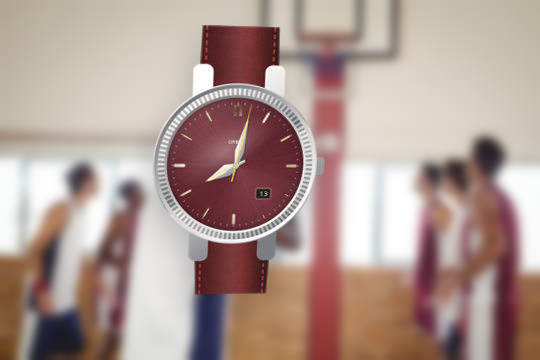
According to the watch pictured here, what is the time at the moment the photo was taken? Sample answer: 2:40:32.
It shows 8:02:02
